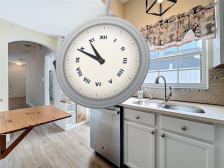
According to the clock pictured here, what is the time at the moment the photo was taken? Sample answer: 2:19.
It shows 10:49
